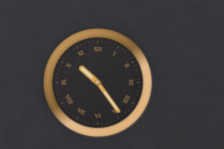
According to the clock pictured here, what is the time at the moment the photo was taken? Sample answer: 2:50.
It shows 10:24
